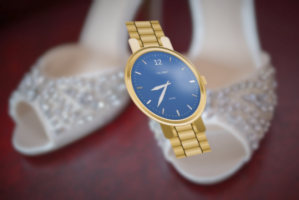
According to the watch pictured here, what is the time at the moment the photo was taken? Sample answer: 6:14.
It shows 8:37
